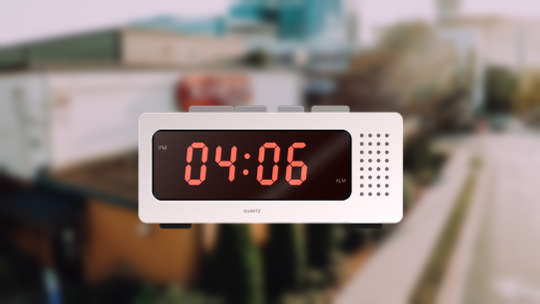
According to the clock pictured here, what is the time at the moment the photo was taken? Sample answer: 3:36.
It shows 4:06
